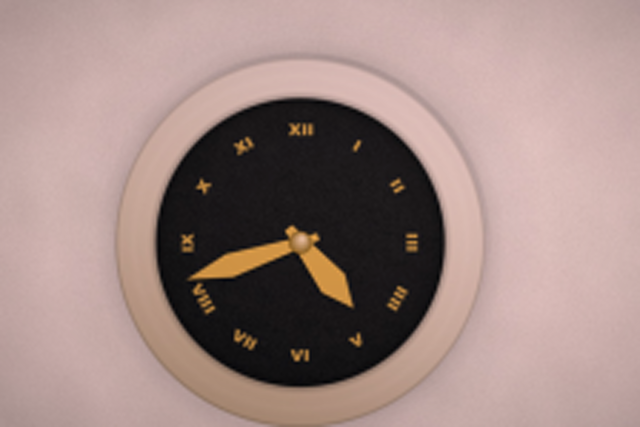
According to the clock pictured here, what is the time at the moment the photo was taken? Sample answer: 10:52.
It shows 4:42
